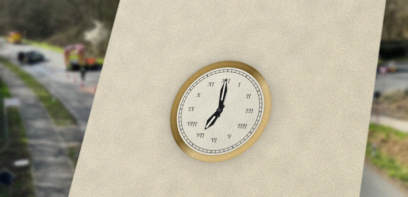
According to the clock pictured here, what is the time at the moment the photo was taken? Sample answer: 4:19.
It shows 7:00
